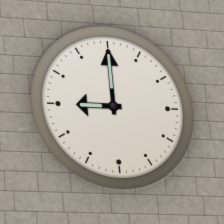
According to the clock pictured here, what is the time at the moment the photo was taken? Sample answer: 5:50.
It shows 9:00
